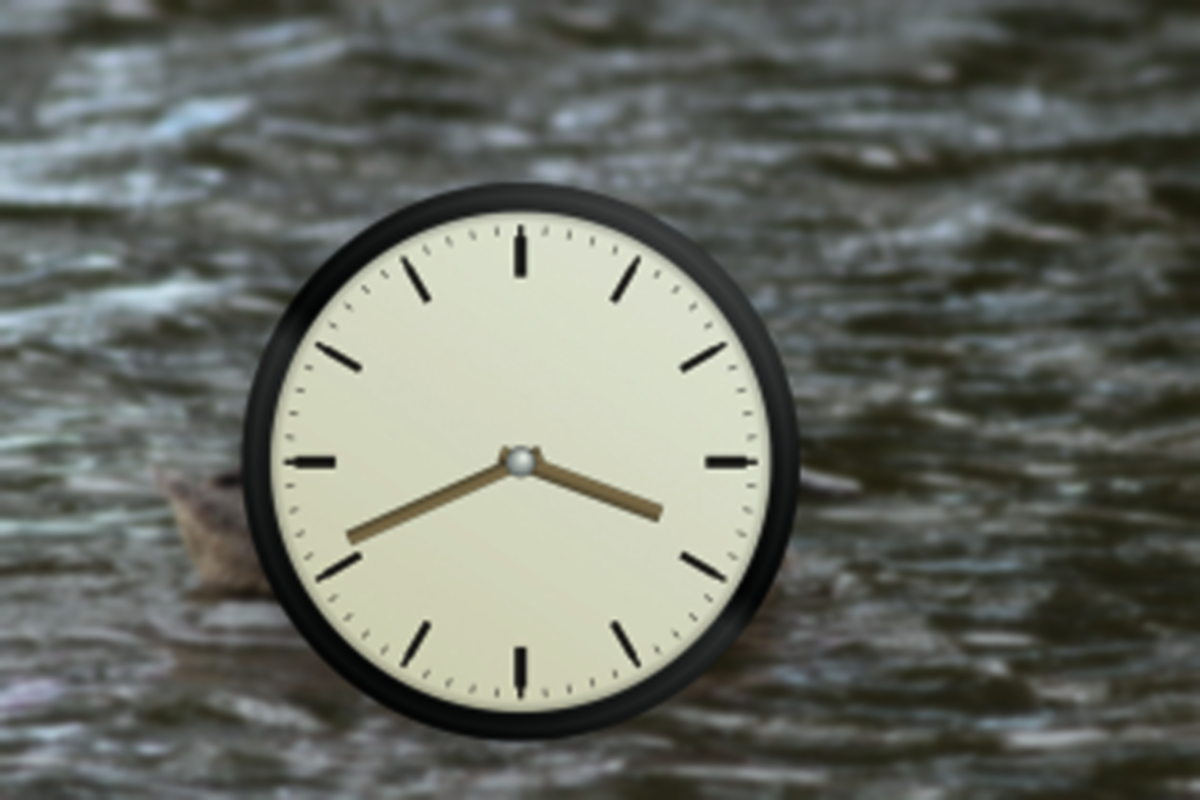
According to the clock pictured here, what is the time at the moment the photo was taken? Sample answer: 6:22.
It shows 3:41
